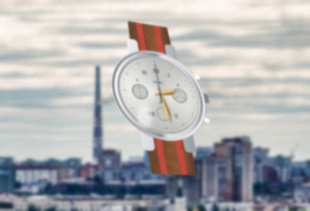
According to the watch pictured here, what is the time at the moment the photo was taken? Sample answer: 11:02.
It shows 2:28
